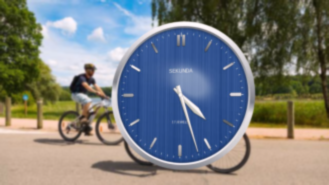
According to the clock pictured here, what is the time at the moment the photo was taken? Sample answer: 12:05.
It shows 4:27
